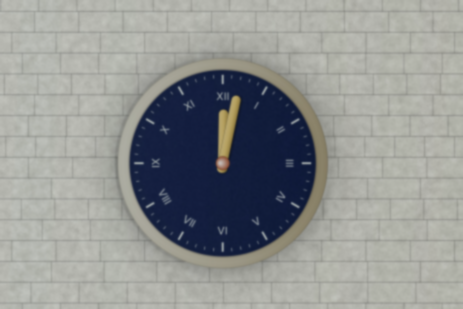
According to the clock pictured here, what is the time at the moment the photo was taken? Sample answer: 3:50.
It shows 12:02
